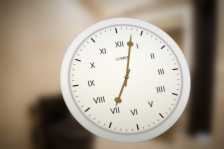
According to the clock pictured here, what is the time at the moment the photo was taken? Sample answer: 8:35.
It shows 7:03
